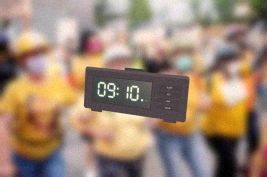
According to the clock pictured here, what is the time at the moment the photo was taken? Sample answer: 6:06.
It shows 9:10
